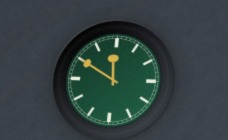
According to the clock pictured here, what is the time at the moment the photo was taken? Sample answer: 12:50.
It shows 11:50
